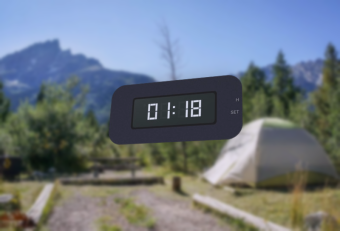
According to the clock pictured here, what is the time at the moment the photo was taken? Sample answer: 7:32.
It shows 1:18
